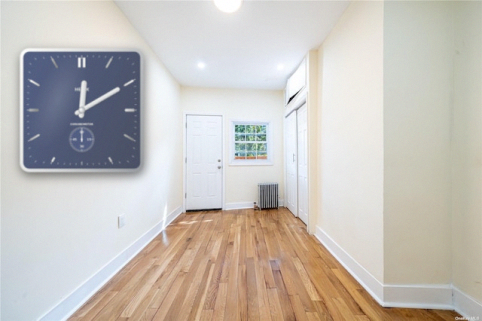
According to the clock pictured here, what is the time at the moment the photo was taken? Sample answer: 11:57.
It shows 12:10
